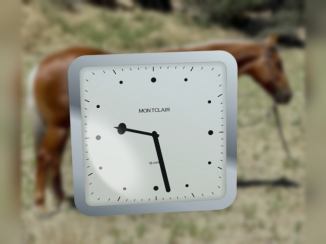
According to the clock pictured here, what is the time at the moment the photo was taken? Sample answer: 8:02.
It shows 9:28
